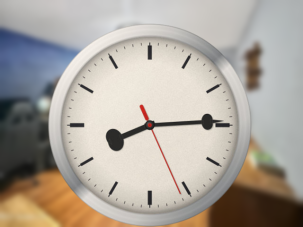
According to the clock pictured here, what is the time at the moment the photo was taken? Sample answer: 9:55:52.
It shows 8:14:26
